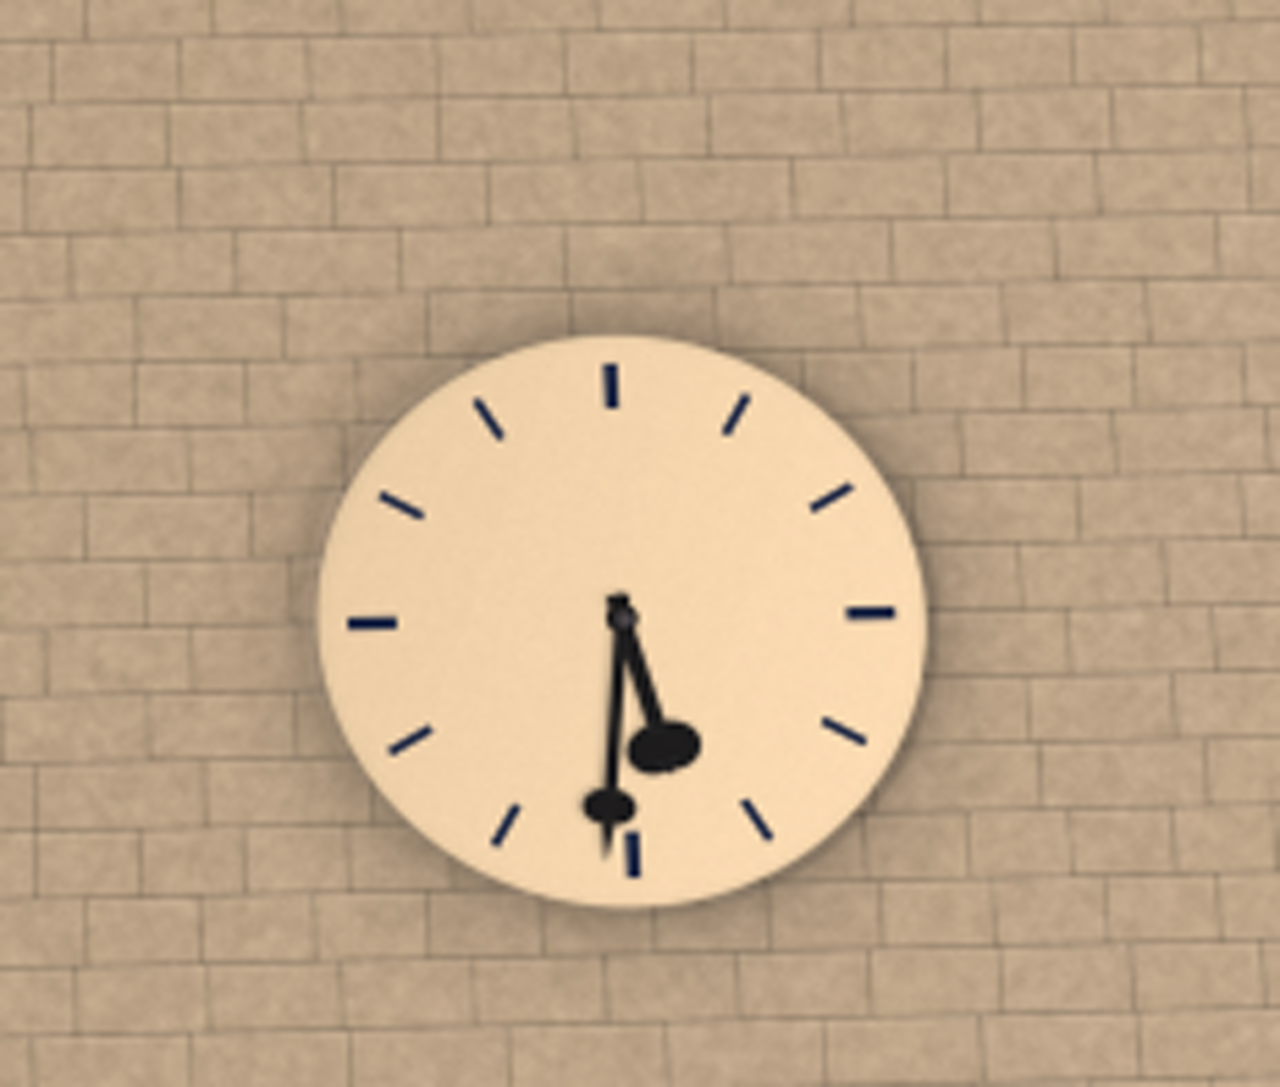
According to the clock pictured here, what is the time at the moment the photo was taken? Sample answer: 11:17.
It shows 5:31
